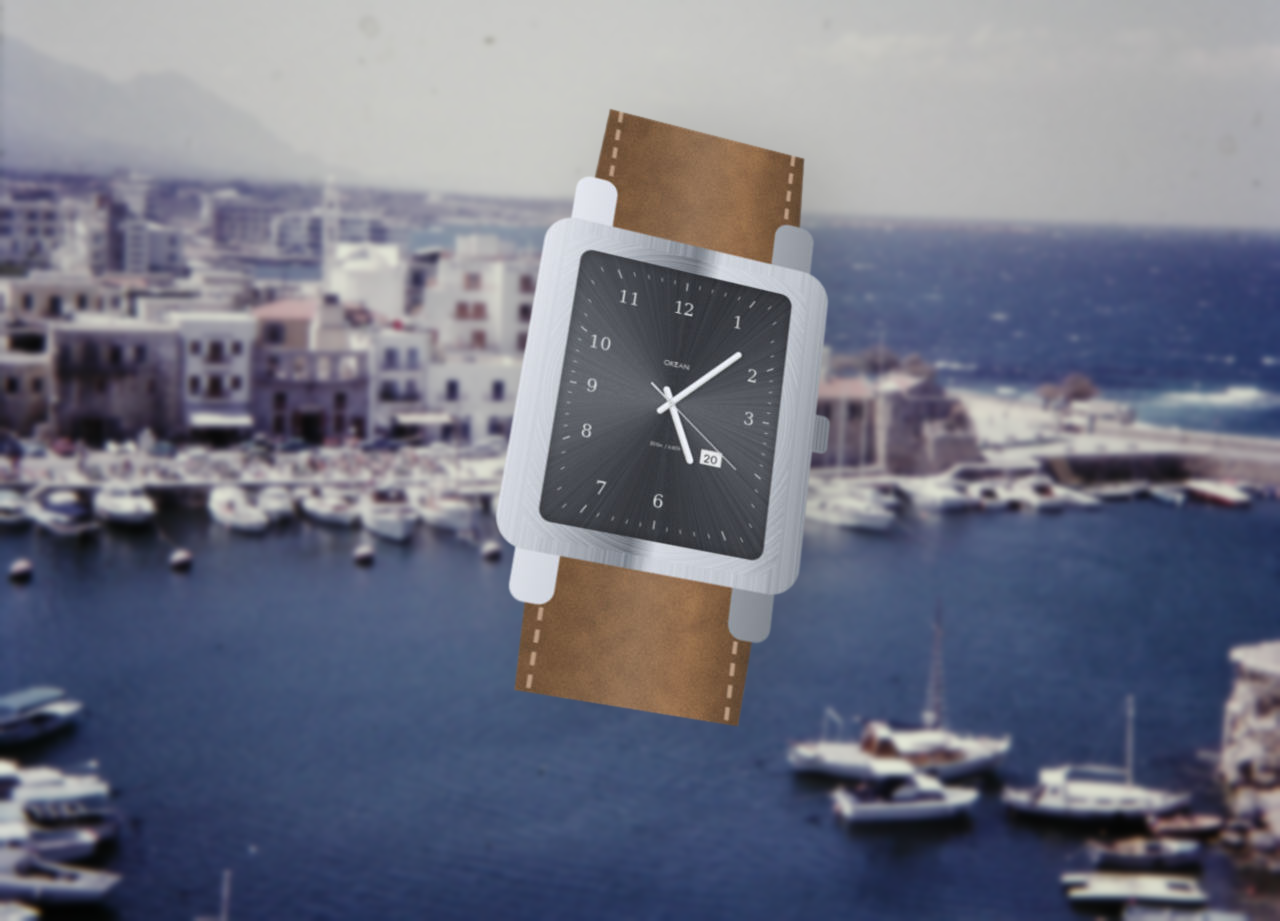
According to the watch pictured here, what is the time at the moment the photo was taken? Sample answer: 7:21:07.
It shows 5:07:21
